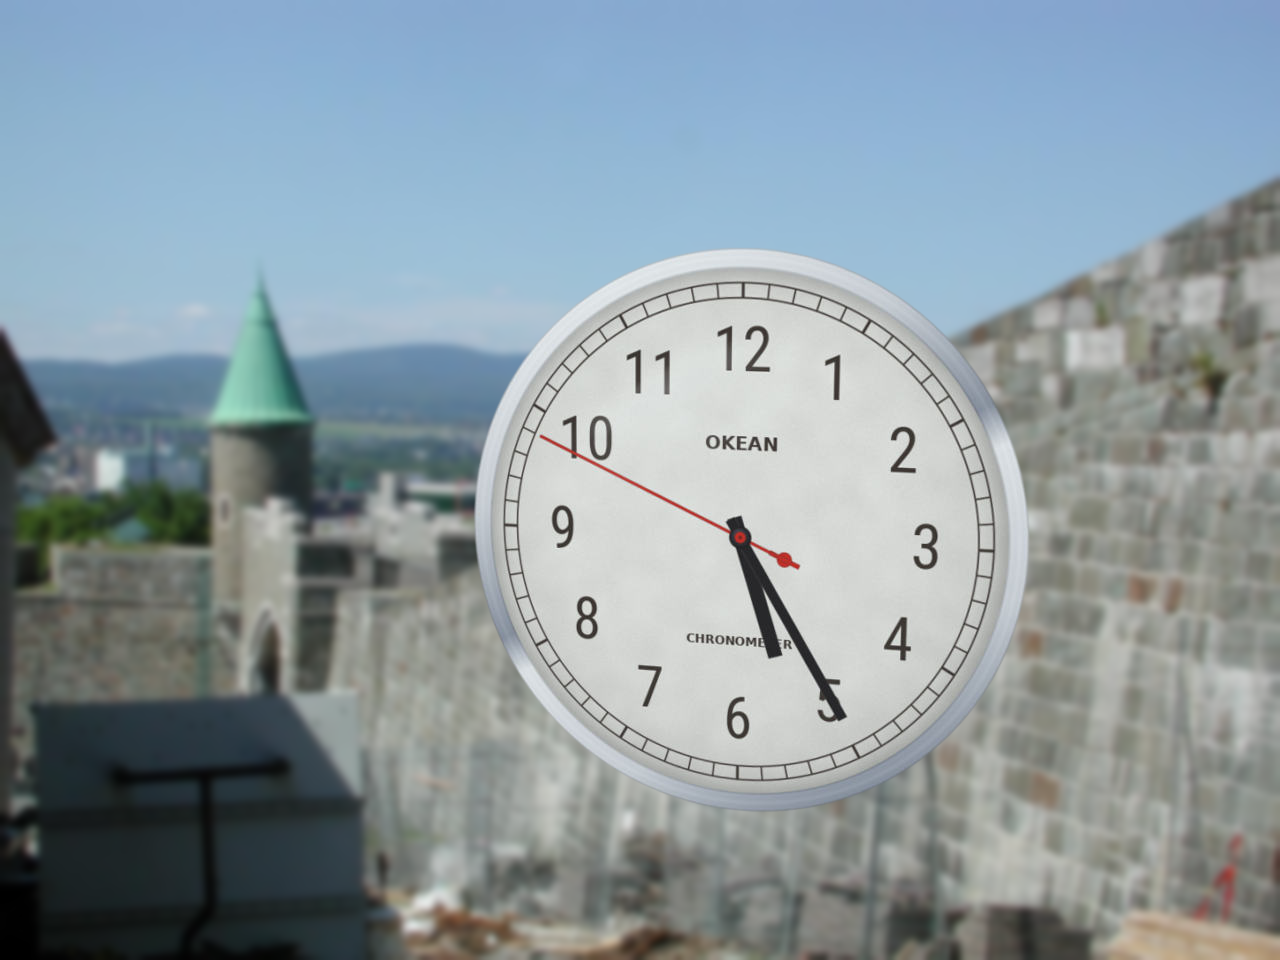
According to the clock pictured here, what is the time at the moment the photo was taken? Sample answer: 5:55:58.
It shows 5:24:49
